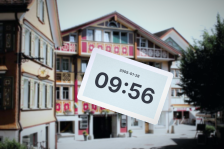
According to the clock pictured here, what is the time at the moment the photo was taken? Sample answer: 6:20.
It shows 9:56
